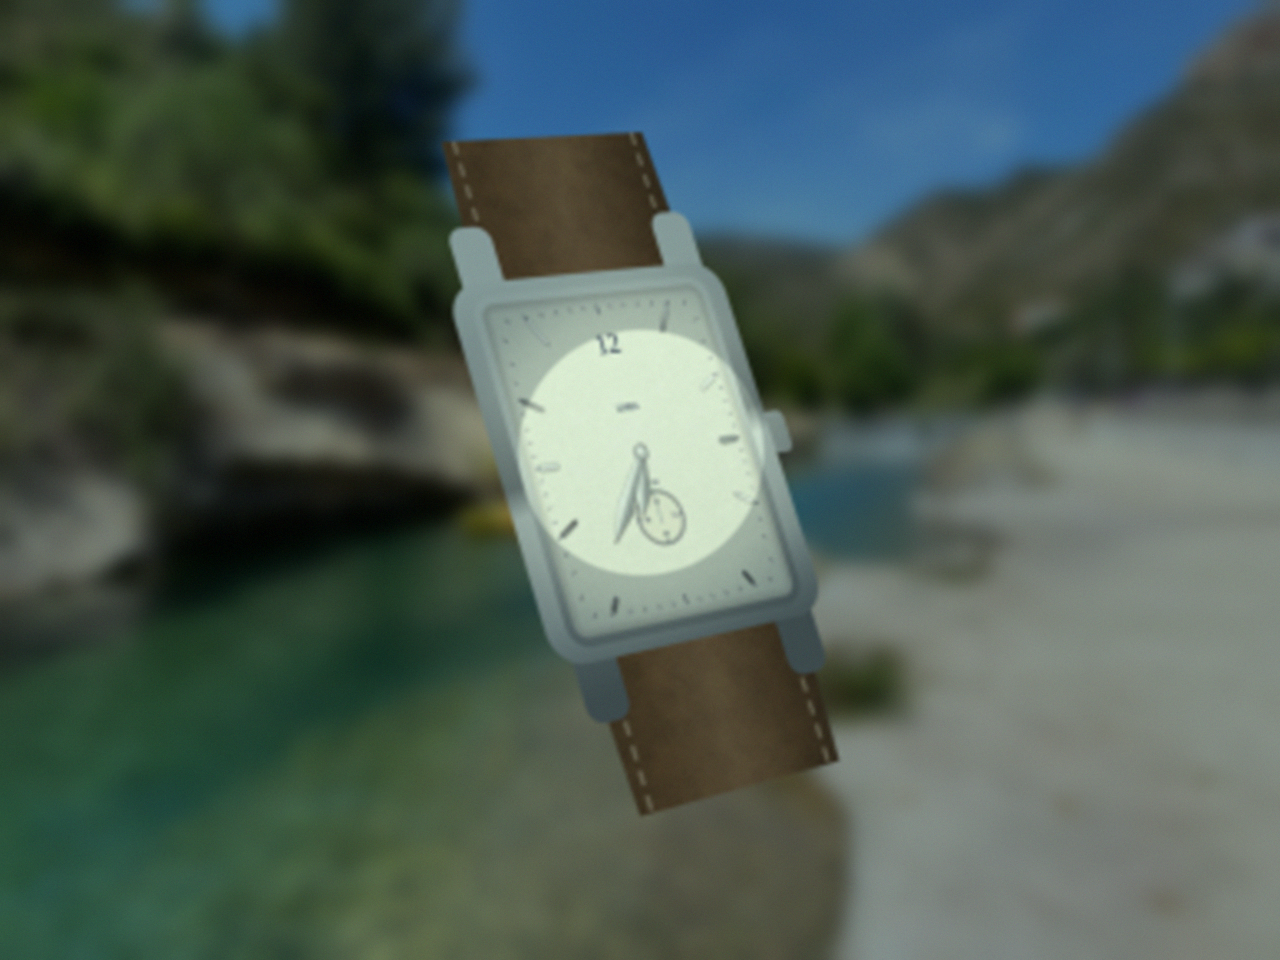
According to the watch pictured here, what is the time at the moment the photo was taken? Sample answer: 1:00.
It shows 6:36
